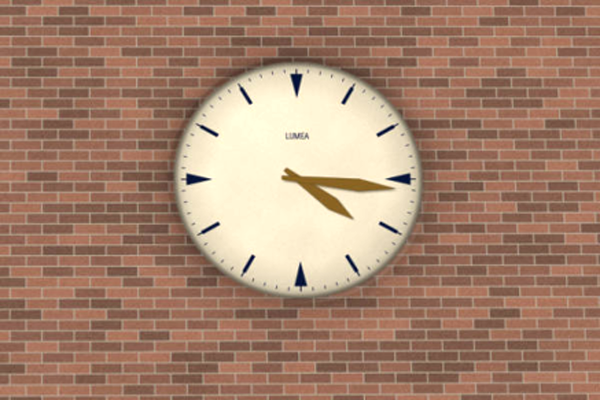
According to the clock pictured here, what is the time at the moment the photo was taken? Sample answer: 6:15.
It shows 4:16
